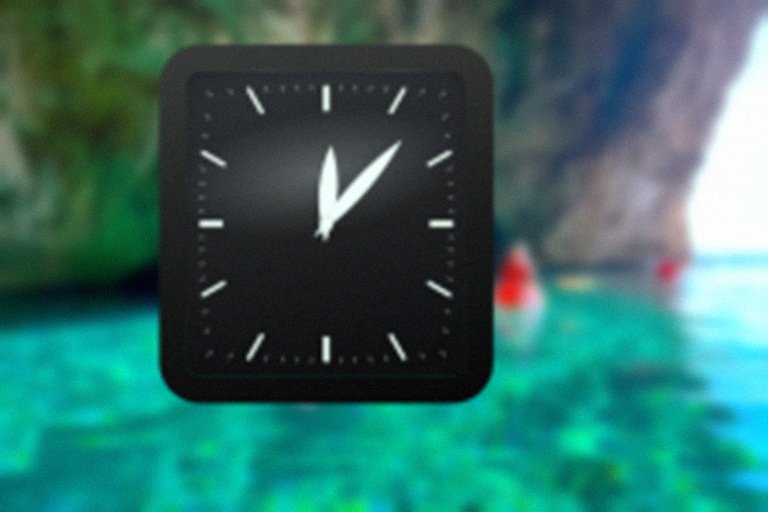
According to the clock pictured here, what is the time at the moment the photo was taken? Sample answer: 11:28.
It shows 12:07
